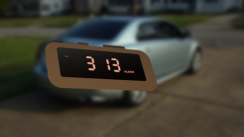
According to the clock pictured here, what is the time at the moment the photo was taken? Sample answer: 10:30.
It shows 3:13
